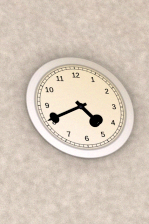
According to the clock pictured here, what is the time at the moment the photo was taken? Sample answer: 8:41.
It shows 4:41
